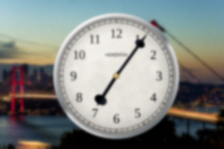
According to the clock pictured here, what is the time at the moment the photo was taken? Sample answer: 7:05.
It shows 7:06
